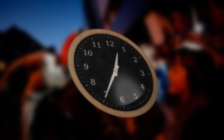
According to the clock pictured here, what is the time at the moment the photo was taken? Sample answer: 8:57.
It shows 12:35
